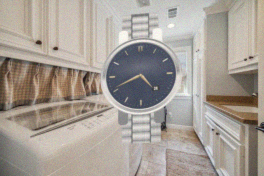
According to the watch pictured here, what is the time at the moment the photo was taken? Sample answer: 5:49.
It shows 4:41
